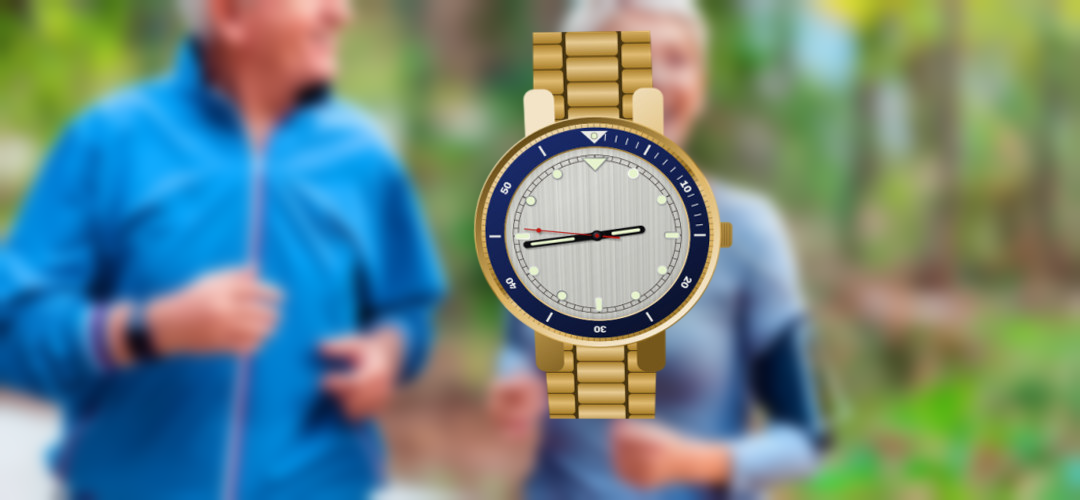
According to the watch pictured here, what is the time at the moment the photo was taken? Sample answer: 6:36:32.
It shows 2:43:46
